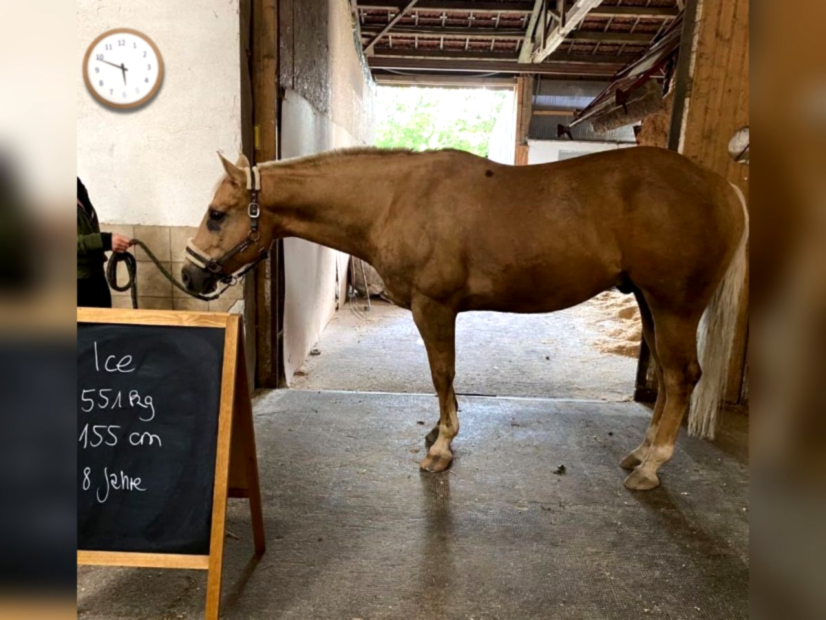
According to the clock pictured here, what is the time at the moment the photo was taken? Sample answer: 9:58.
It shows 5:49
